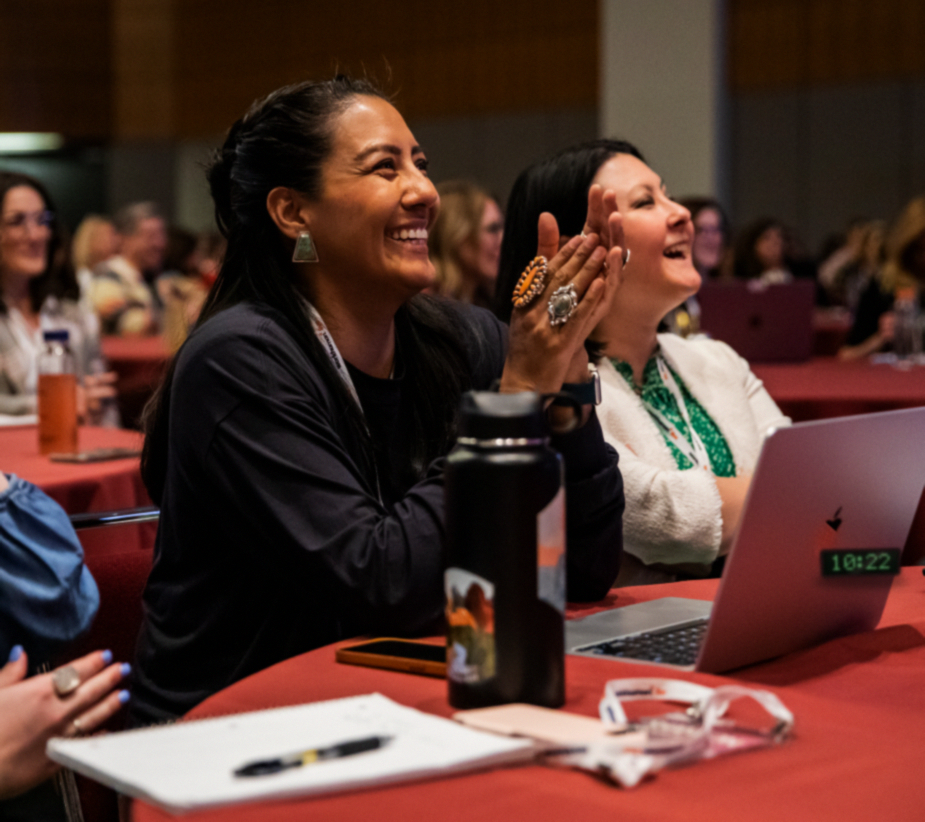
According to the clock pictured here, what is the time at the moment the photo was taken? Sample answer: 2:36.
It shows 10:22
